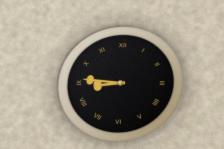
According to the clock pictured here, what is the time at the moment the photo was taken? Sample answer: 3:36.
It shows 8:46
